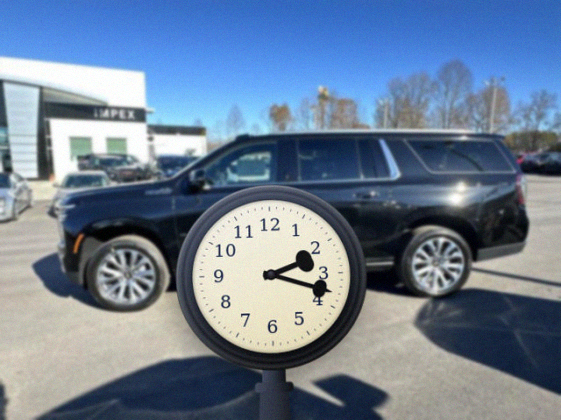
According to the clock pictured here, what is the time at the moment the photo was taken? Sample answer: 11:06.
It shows 2:18
